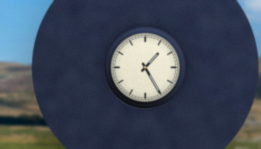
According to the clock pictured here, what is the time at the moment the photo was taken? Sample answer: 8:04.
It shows 1:25
